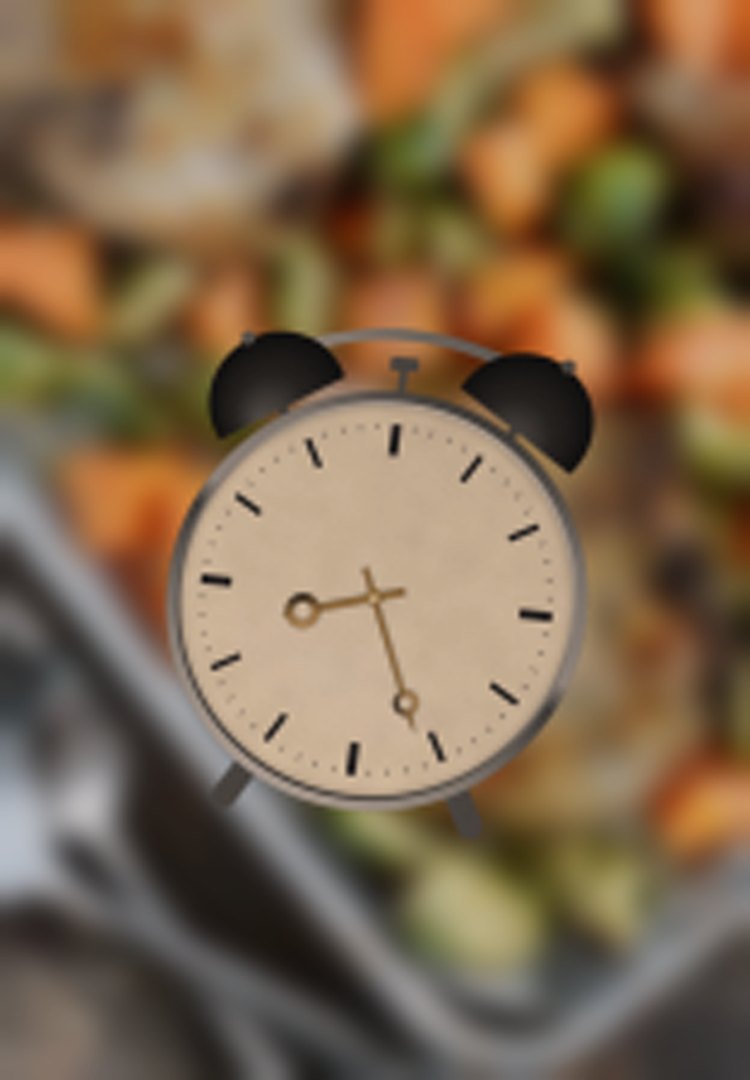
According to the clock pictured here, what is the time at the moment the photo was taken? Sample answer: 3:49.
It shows 8:26
